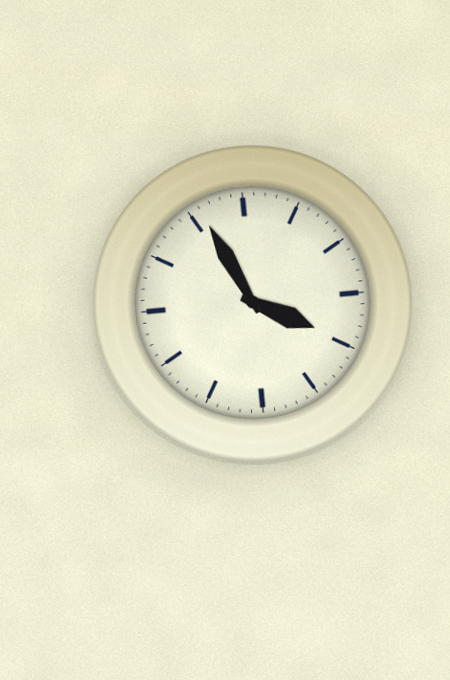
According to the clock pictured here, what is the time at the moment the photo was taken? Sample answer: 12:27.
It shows 3:56
